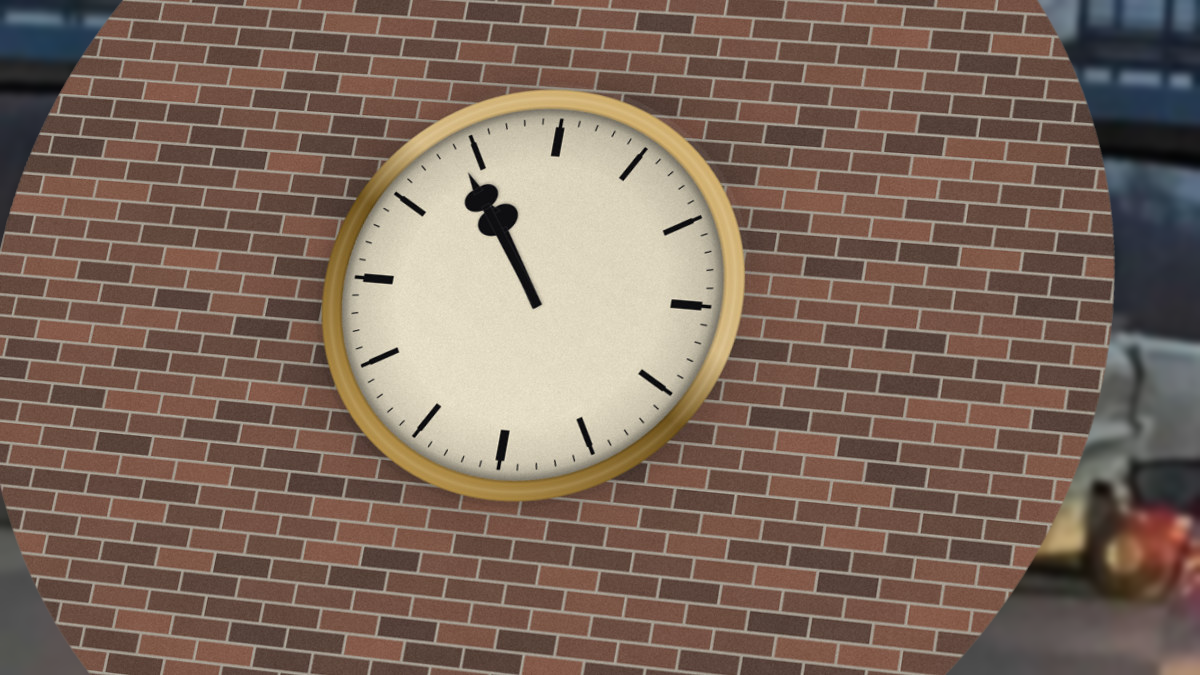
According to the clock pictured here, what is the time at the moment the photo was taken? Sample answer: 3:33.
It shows 10:54
